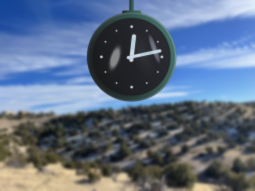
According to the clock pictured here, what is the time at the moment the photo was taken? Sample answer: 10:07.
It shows 12:13
